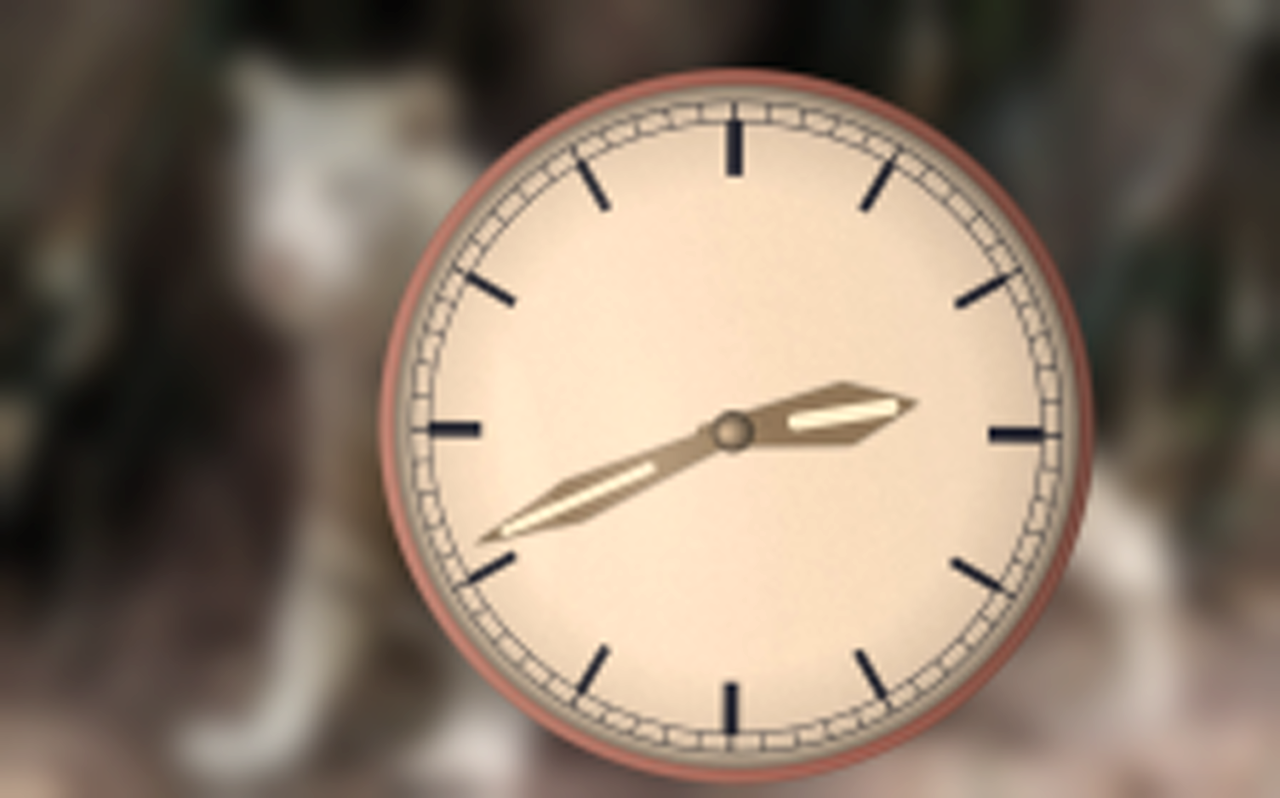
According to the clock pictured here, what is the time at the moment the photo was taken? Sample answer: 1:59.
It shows 2:41
